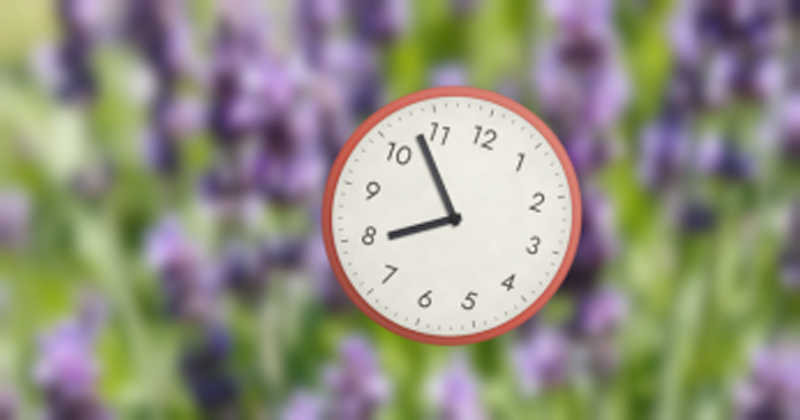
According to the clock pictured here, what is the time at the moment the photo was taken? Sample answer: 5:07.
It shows 7:53
